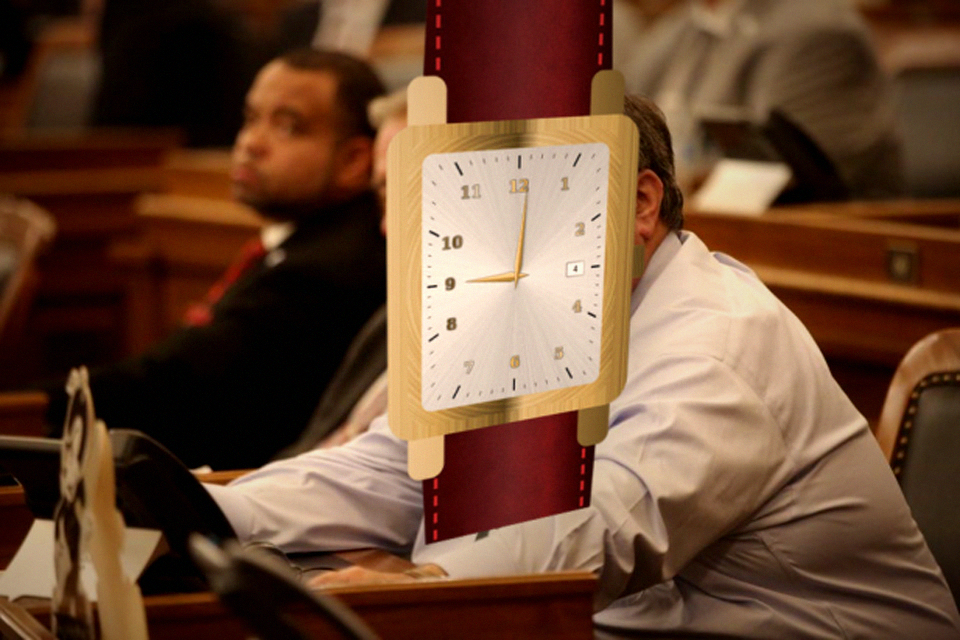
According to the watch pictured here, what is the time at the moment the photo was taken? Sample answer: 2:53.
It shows 9:01
